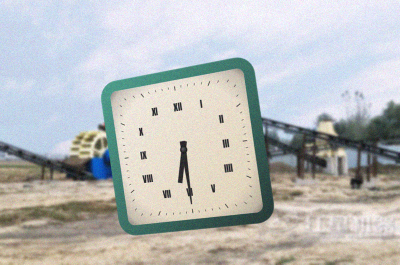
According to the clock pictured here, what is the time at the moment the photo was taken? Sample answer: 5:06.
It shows 6:30
